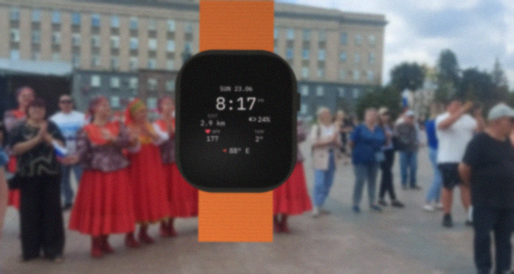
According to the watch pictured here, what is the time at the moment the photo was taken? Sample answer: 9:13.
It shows 8:17
